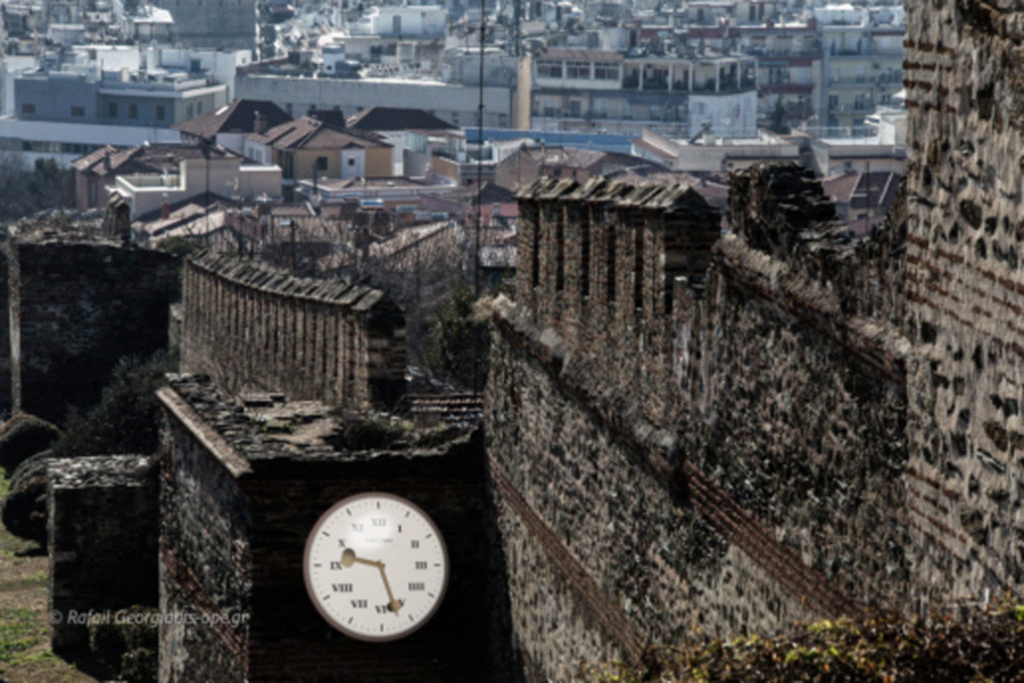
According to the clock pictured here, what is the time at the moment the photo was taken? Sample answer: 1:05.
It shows 9:27
